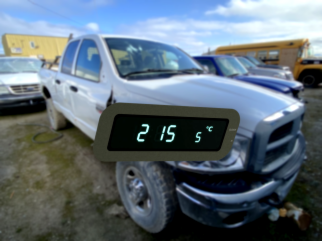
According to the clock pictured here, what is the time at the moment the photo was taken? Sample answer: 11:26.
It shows 2:15
